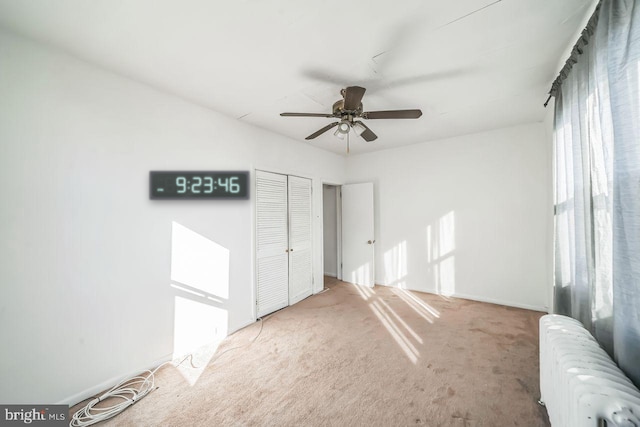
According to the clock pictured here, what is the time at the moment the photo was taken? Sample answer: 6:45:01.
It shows 9:23:46
